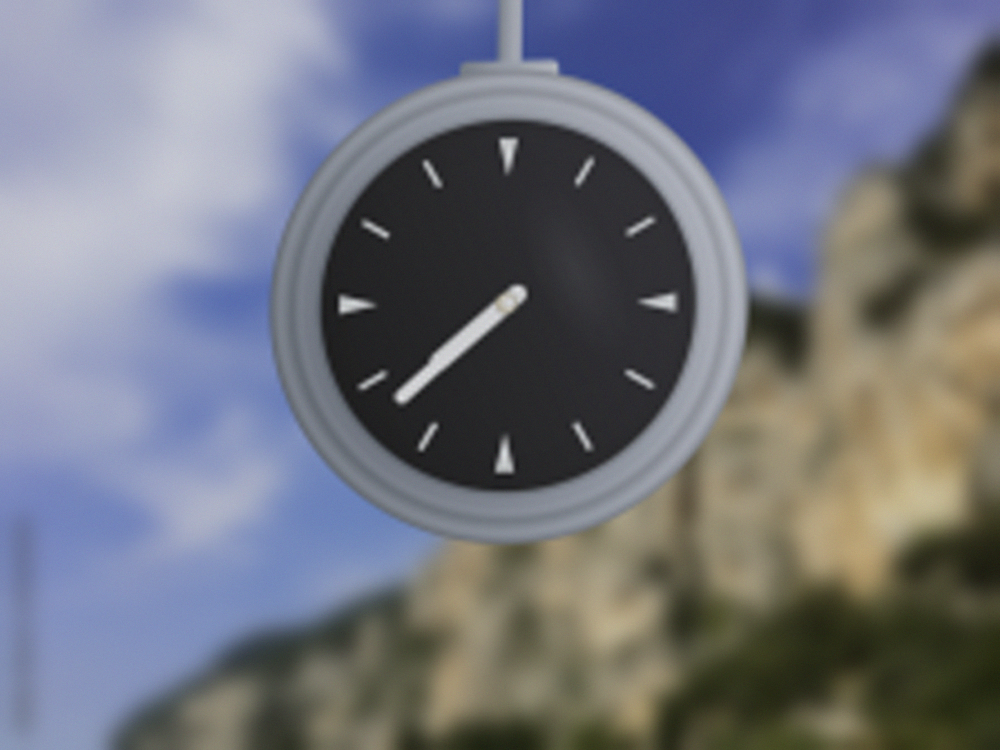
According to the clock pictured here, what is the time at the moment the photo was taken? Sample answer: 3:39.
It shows 7:38
